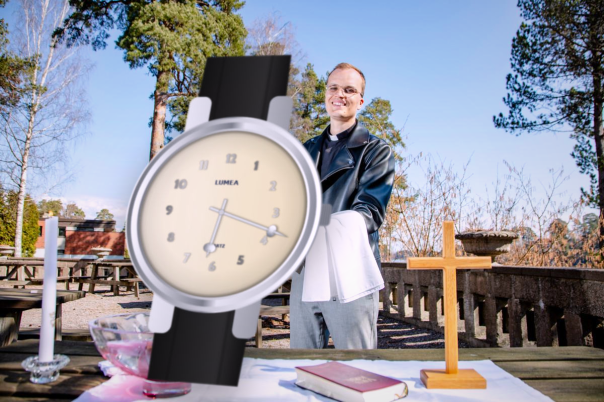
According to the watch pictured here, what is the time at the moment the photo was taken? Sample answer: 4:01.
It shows 6:18
